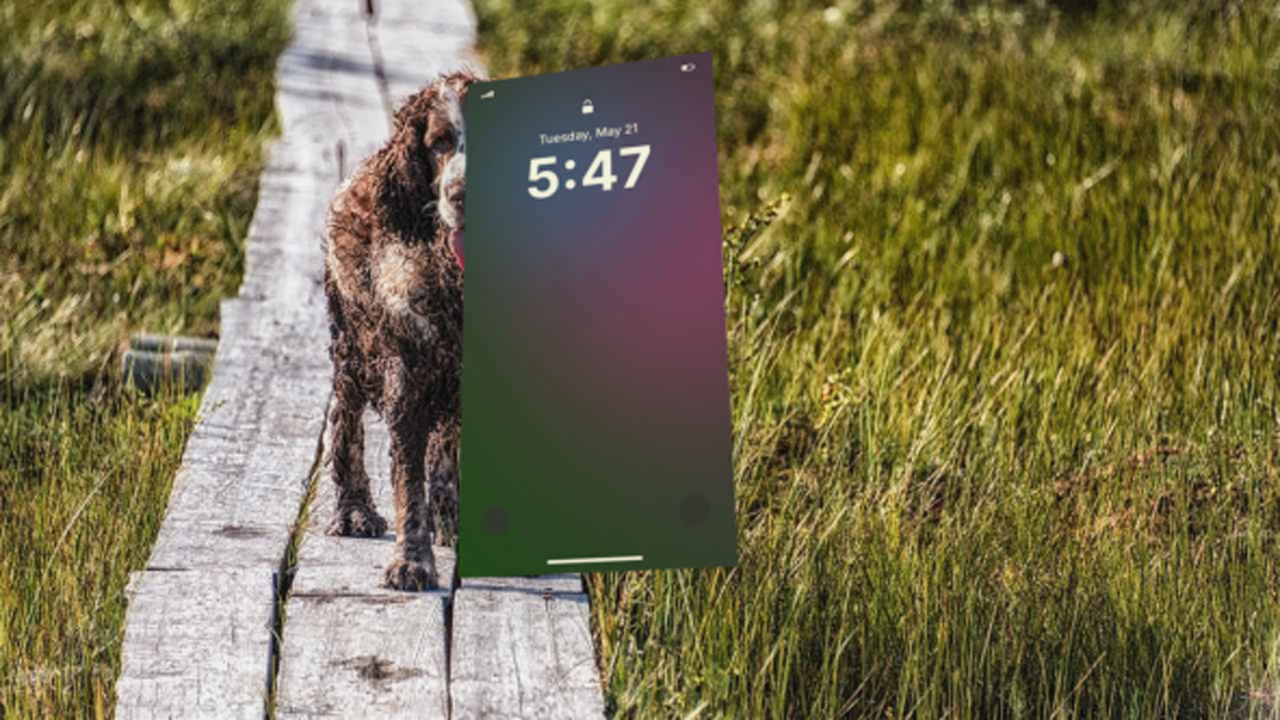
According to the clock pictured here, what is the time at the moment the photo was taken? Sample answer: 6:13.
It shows 5:47
